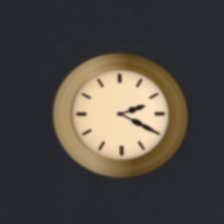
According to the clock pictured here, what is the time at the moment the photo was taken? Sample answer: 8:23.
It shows 2:20
